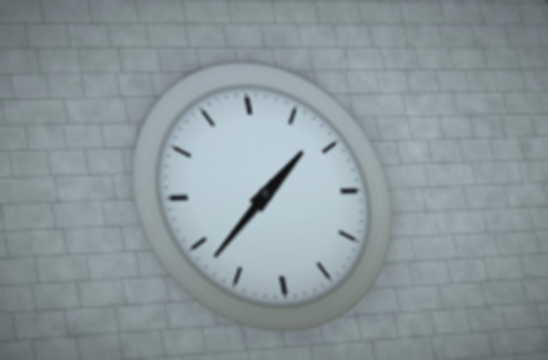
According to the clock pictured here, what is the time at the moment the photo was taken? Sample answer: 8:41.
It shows 1:38
